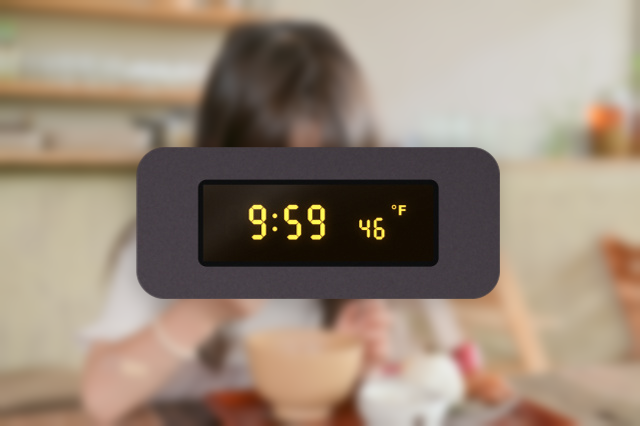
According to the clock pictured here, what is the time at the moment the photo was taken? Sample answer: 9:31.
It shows 9:59
